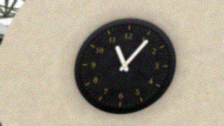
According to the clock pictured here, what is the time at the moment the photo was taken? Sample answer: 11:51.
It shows 11:06
